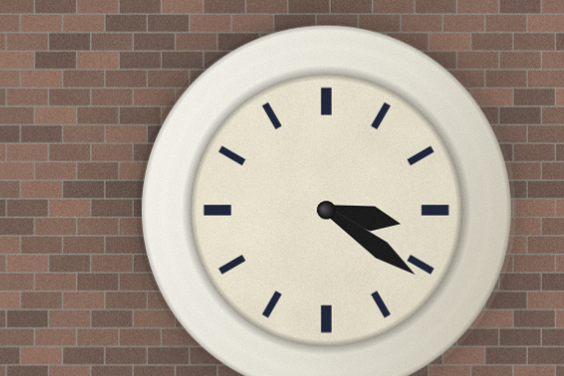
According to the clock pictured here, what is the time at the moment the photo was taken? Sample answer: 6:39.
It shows 3:21
